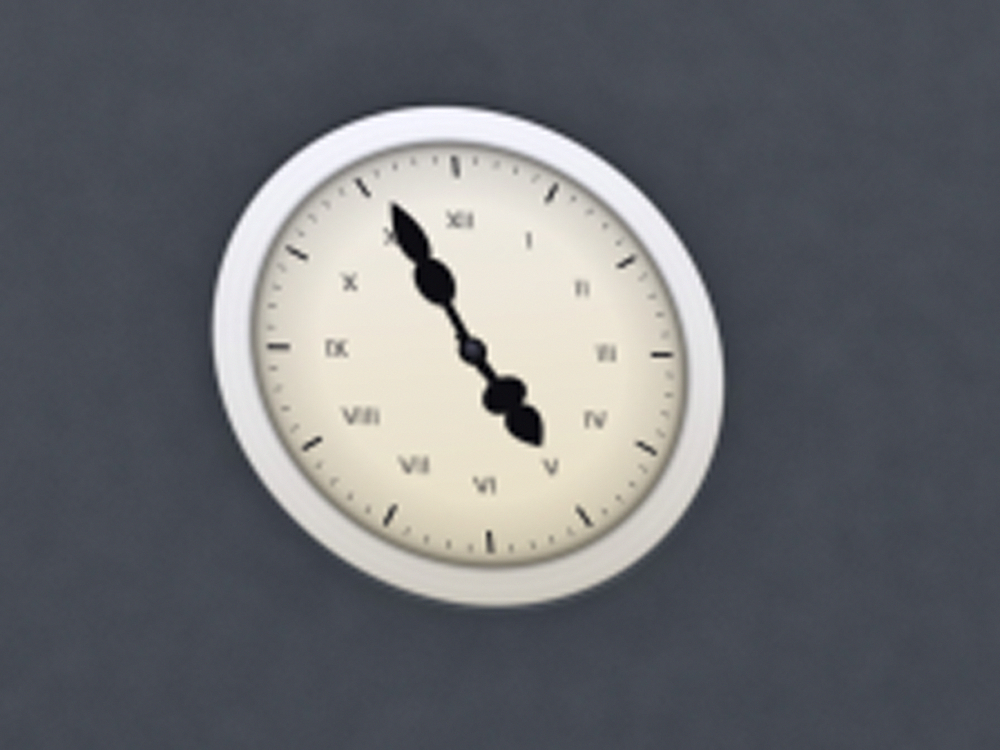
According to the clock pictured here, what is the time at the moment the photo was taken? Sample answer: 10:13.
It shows 4:56
